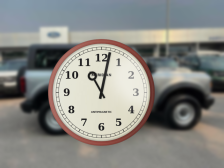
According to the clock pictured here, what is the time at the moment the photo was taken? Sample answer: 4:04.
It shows 11:02
